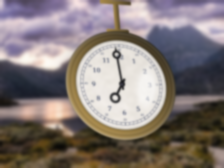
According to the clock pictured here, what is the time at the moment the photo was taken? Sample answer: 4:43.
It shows 6:59
